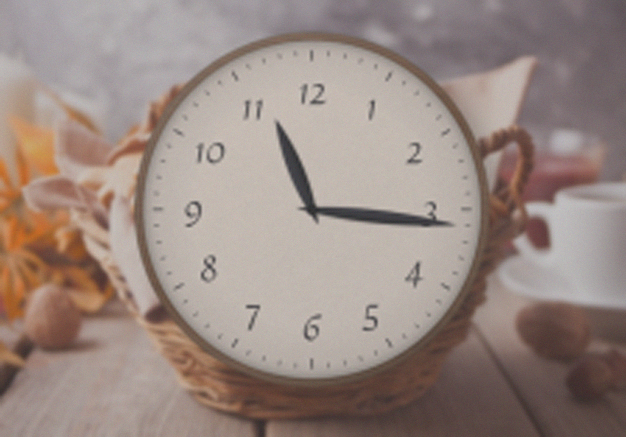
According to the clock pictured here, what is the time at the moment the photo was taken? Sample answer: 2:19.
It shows 11:16
